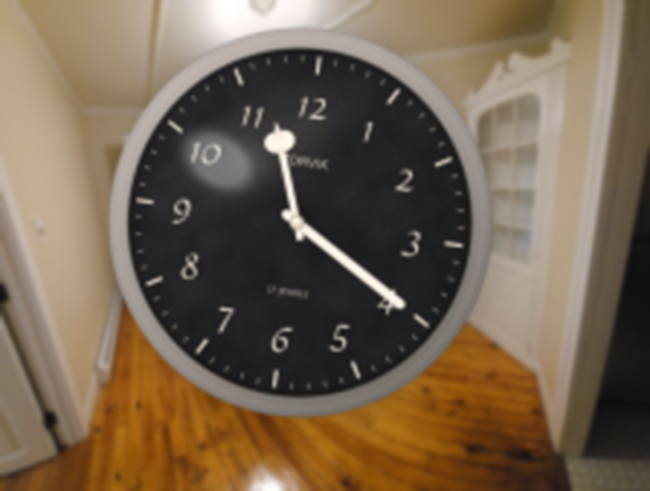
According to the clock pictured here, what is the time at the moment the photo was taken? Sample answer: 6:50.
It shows 11:20
